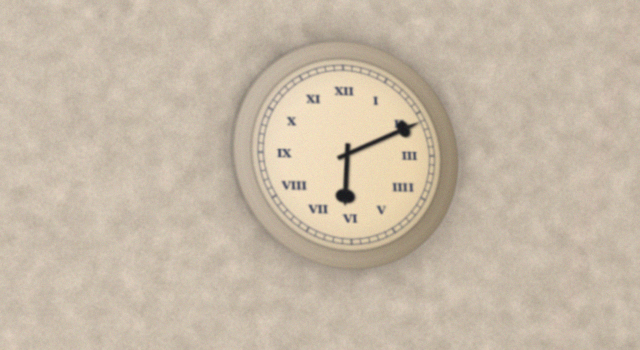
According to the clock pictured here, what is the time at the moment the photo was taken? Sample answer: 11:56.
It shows 6:11
